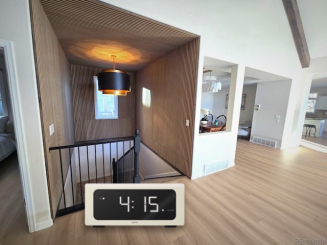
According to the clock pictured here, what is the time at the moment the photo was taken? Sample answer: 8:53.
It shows 4:15
